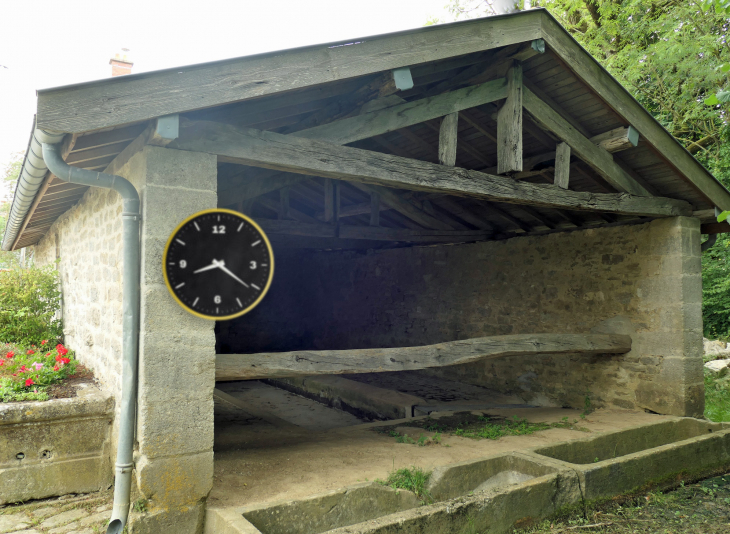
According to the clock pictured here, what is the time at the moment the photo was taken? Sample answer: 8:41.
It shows 8:21
